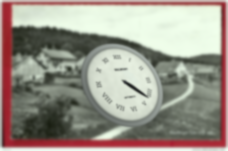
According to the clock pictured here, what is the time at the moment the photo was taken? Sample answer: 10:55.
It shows 4:22
